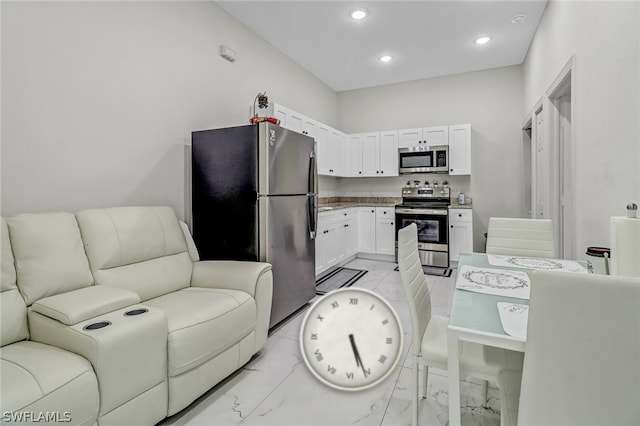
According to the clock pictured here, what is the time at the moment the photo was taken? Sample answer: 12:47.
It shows 5:26
